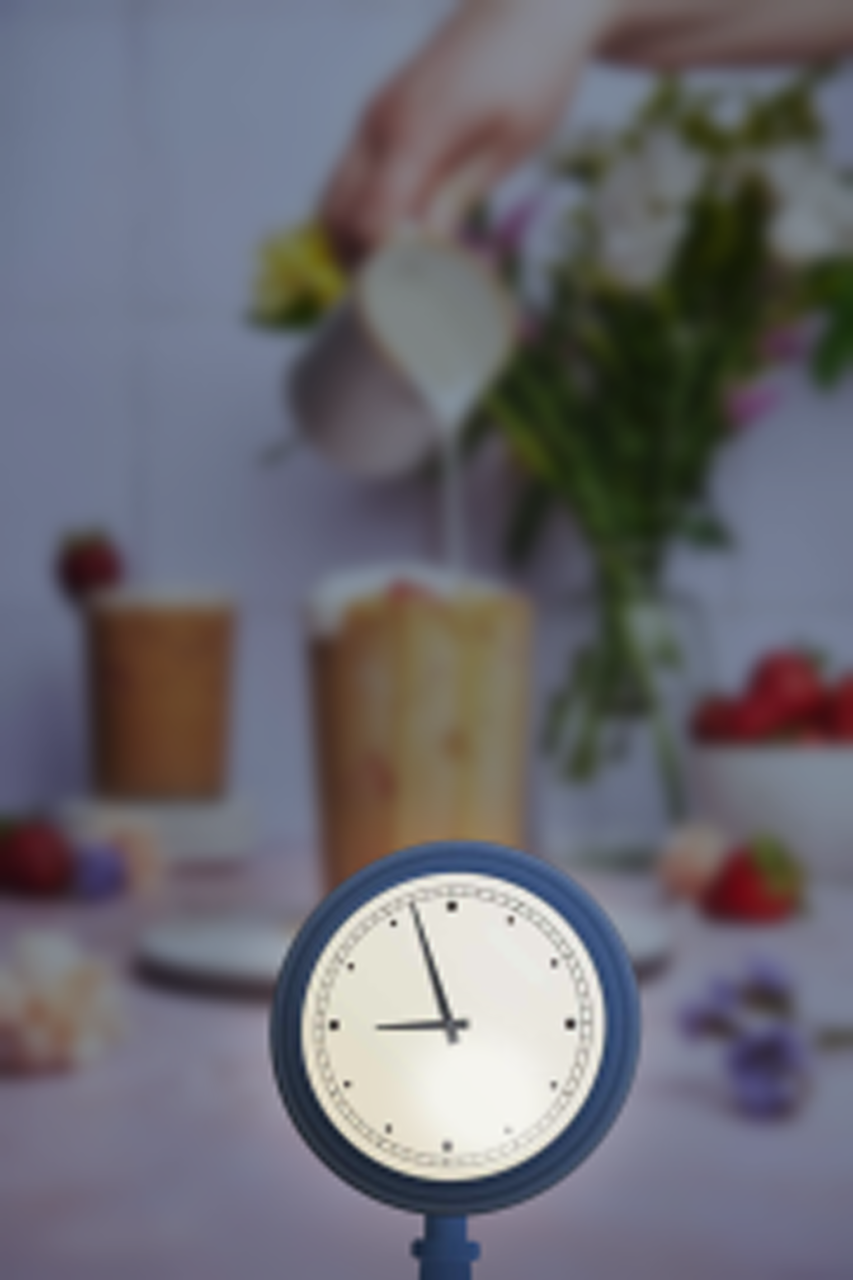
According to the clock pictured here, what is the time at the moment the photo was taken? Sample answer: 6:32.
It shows 8:57
